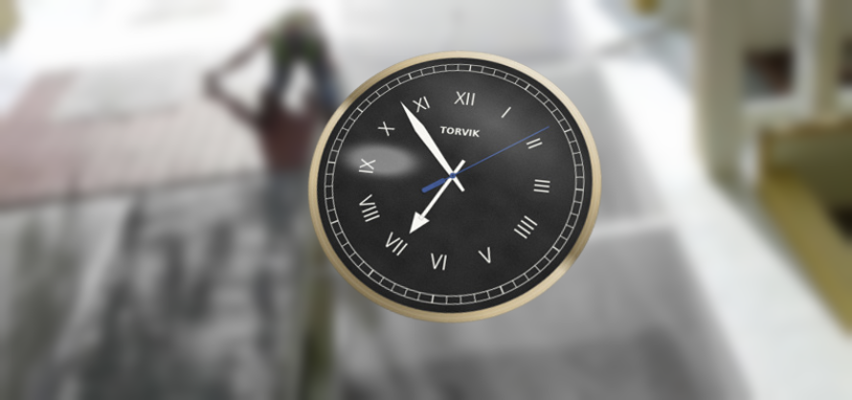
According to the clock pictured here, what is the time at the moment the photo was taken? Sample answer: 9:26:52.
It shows 6:53:09
